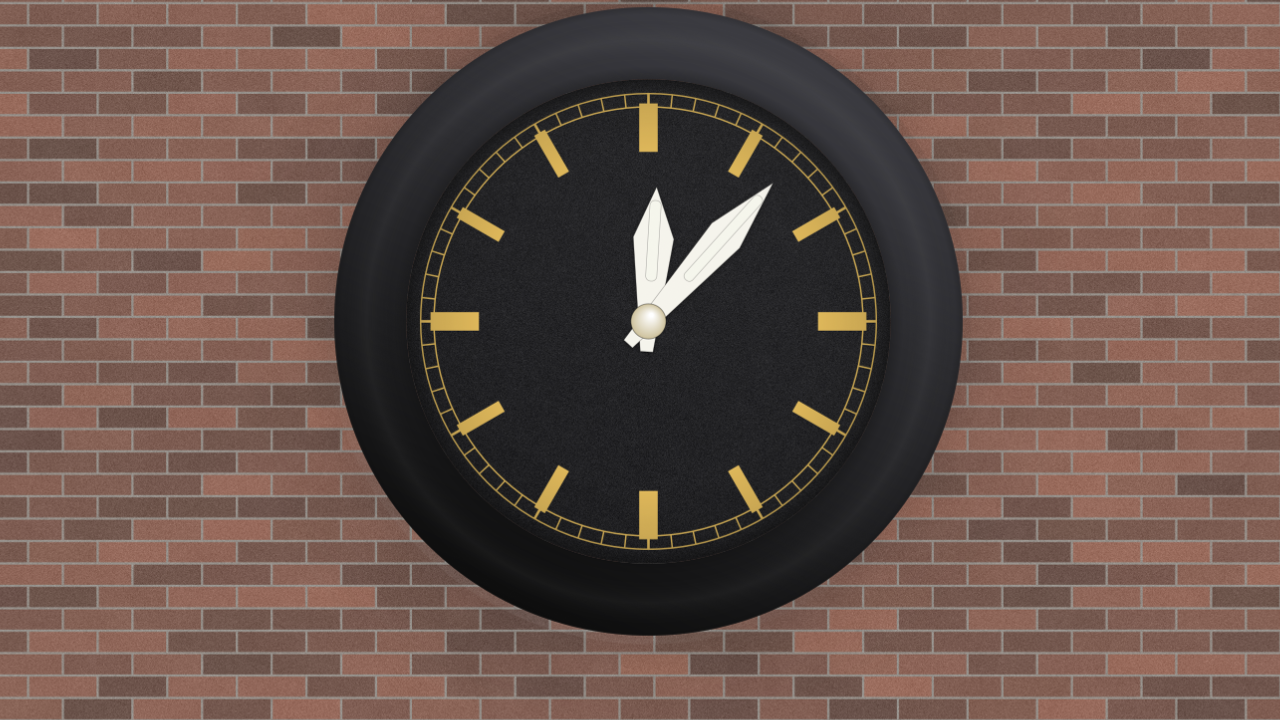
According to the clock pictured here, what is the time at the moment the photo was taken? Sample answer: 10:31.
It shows 12:07
